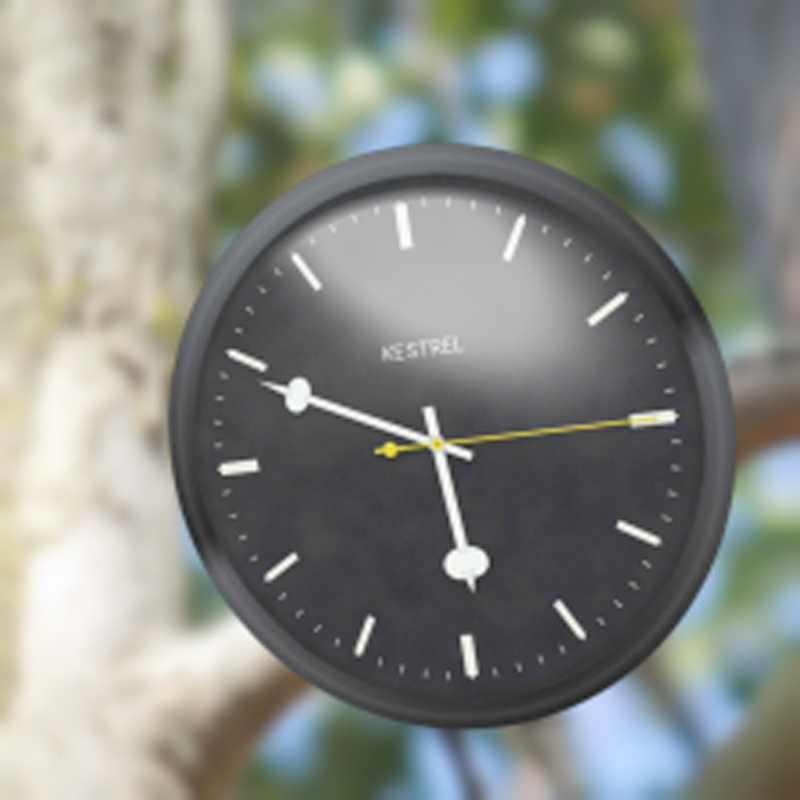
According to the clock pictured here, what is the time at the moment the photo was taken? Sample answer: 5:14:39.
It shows 5:49:15
